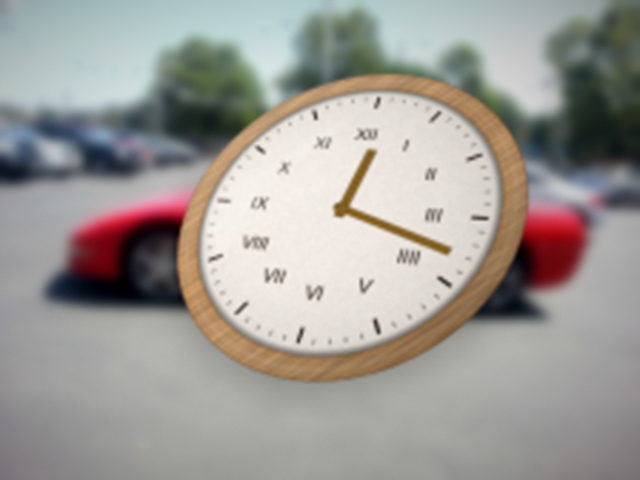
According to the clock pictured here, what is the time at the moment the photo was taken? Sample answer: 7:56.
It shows 12:18
